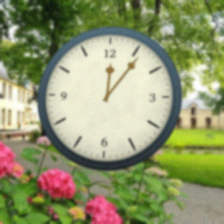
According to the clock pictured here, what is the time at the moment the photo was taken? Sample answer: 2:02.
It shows 12:06
